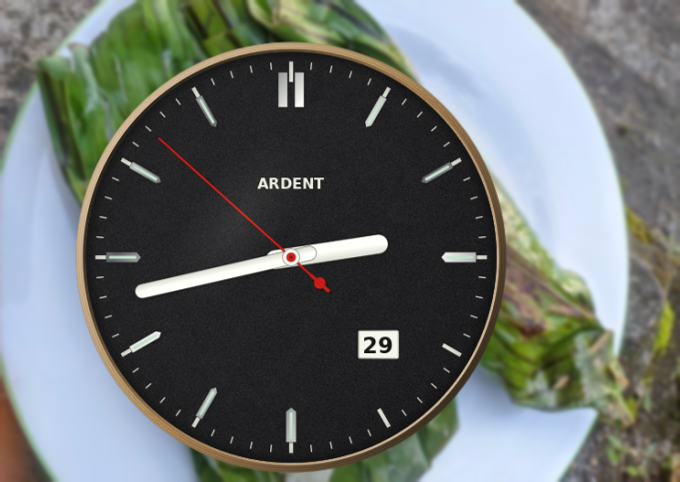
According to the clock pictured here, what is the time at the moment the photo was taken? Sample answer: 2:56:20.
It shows 2:42:52
